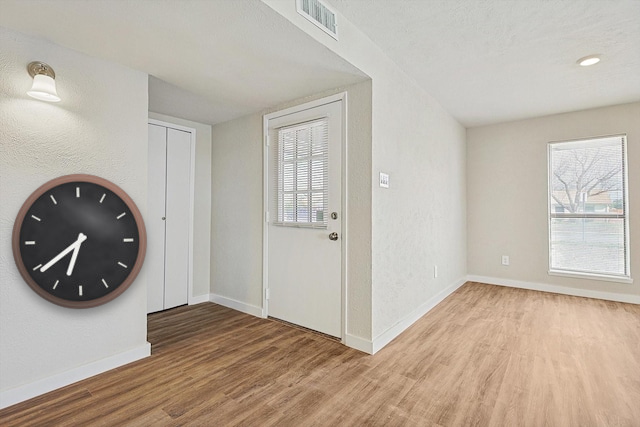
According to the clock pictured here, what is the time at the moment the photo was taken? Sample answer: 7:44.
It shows 6:39
